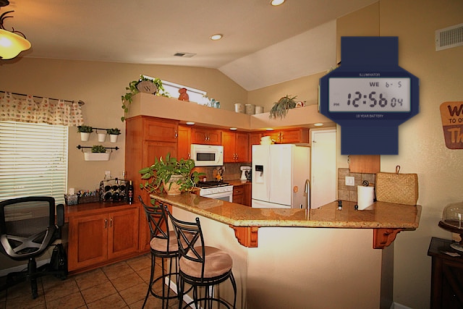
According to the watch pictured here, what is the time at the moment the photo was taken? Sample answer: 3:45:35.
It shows 12:56:04
